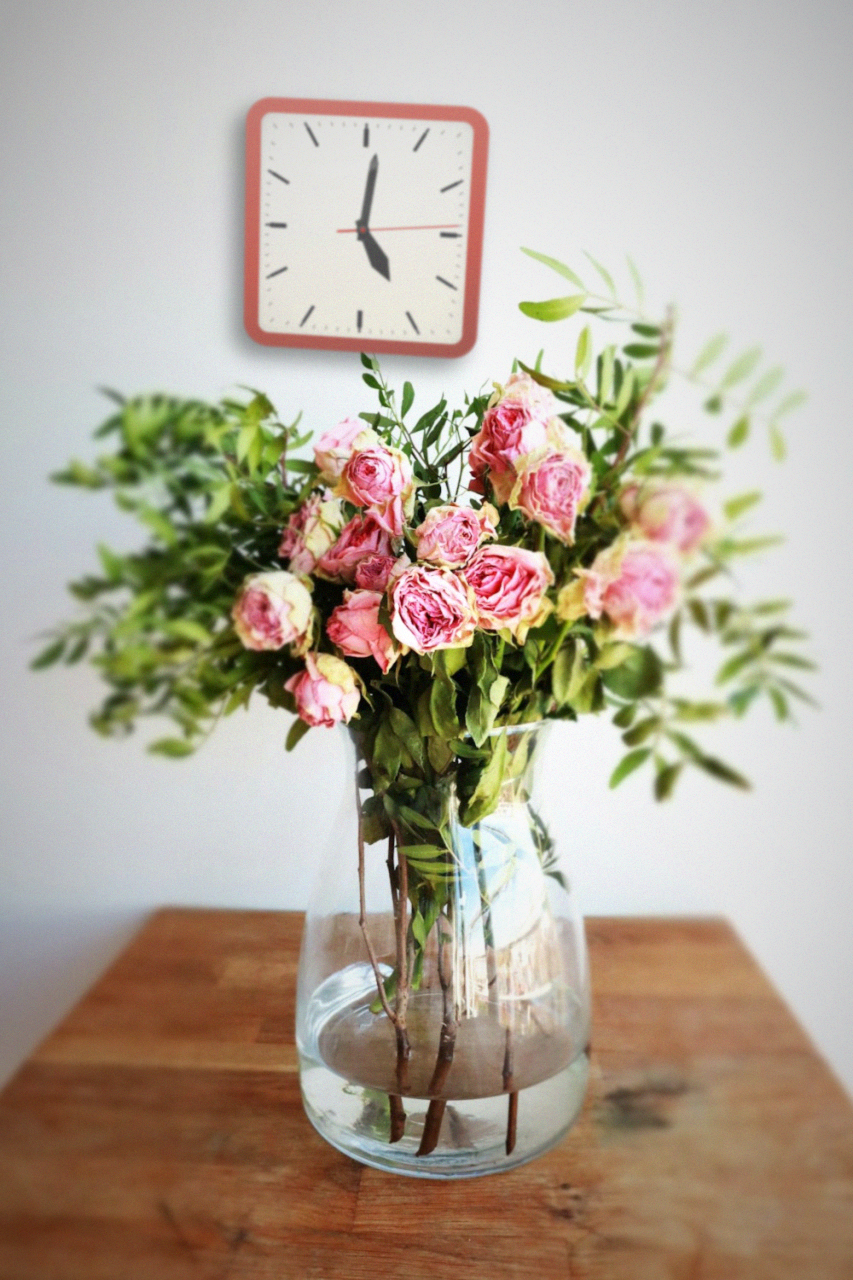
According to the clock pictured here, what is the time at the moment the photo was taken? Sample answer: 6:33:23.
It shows 5:01:14
